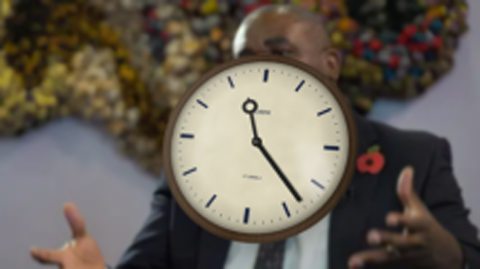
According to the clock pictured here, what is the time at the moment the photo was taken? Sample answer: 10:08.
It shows 11:23
